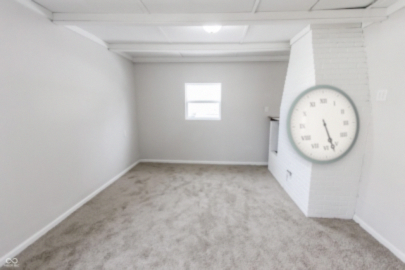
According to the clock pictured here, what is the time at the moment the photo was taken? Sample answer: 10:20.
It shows 5:27
